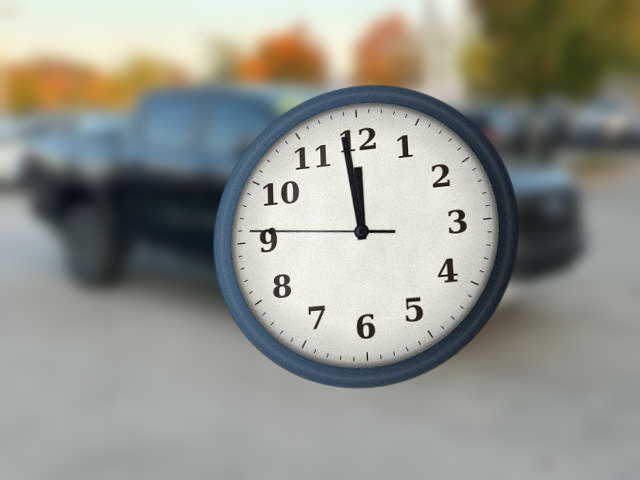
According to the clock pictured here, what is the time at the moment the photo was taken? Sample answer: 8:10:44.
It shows 11:58:46
